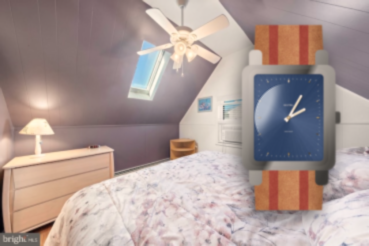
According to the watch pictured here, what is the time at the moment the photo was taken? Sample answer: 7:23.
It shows 2:05
